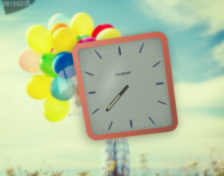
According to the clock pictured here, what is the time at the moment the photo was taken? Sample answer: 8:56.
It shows 7:38
